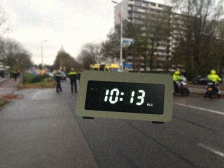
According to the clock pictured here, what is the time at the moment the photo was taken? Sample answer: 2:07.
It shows 10:13
